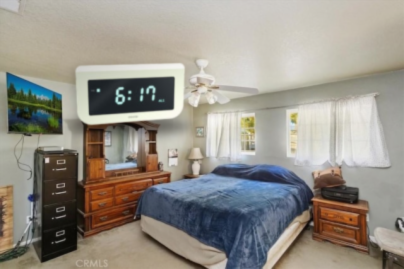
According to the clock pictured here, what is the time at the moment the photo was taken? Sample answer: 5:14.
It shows 6:17
